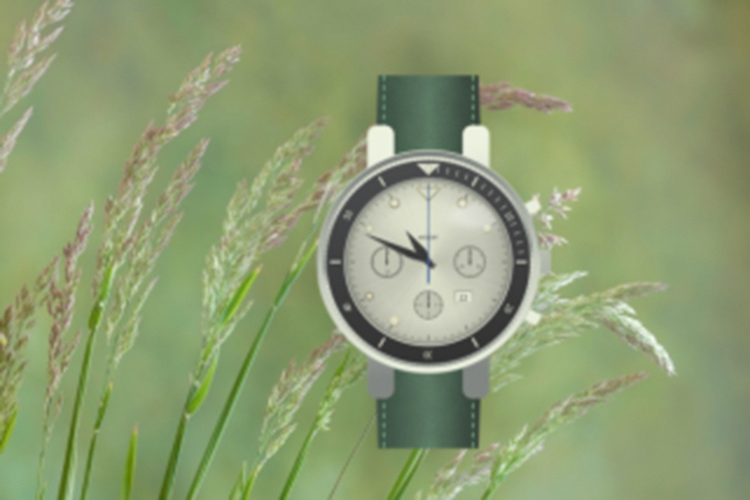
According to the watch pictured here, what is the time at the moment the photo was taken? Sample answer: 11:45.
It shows 10:49
